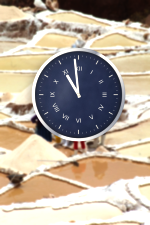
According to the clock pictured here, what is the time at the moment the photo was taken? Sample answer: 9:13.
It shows 10:59
